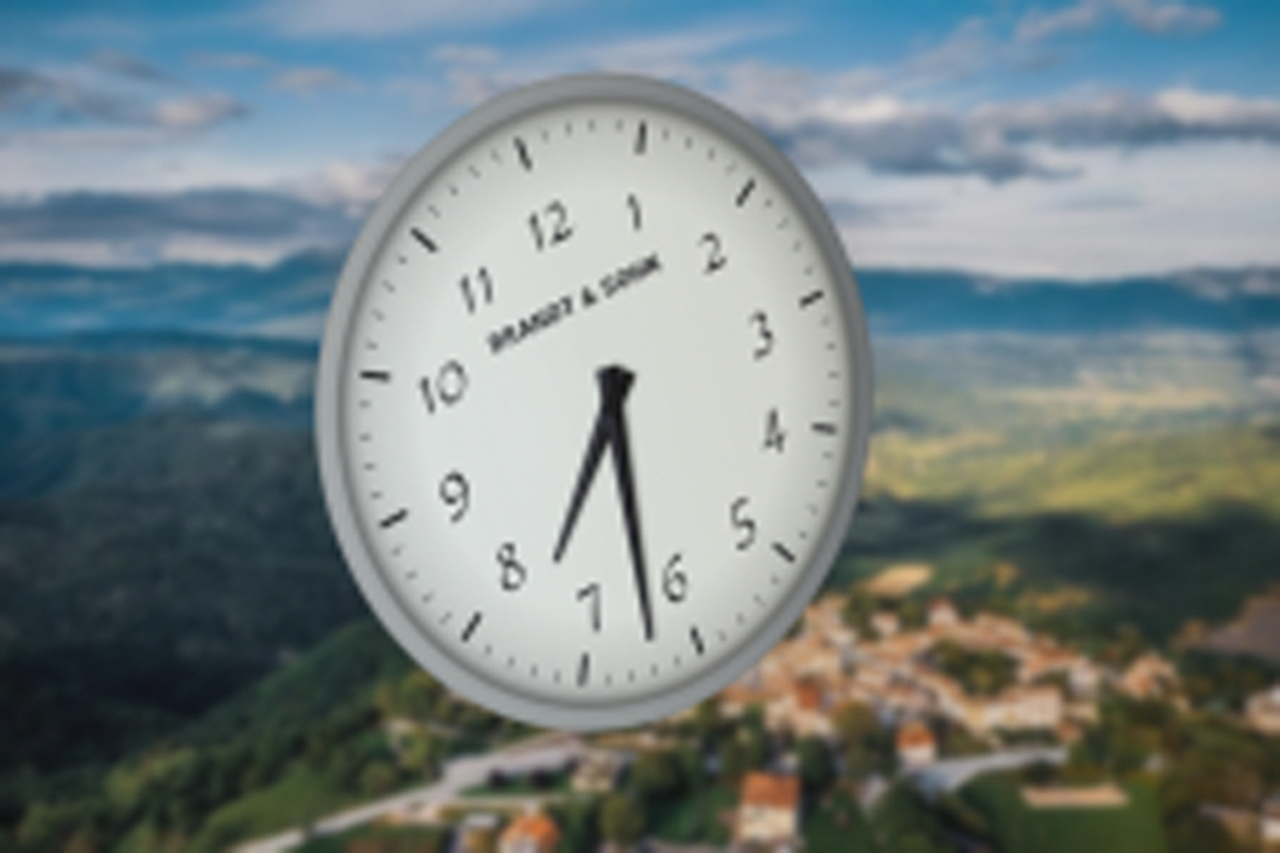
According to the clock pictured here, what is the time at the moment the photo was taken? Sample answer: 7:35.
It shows 7:32
